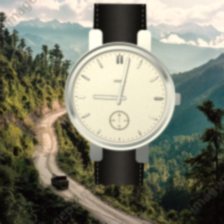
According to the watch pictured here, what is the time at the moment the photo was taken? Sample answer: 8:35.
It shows 9:02
